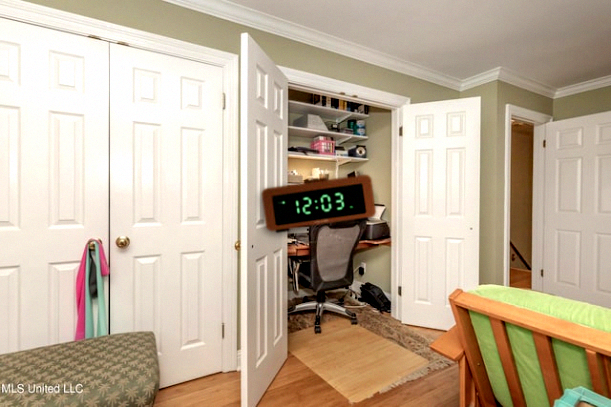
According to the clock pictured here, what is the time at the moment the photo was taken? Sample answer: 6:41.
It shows 12:03
